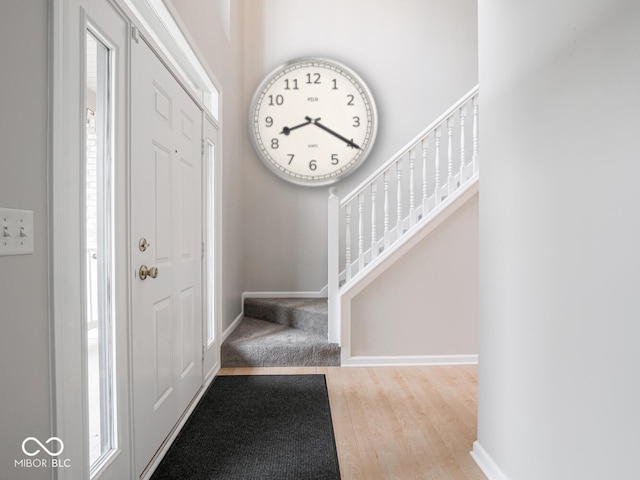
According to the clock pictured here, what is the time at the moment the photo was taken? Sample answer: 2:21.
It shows 8:20
